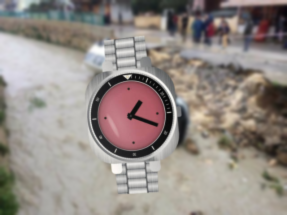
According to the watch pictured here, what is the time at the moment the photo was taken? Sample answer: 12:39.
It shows 1:19
